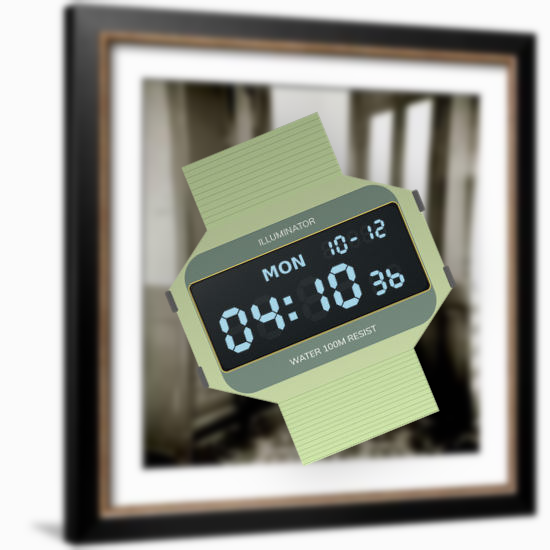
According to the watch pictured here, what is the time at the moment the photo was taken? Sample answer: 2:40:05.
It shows 4:10:36
